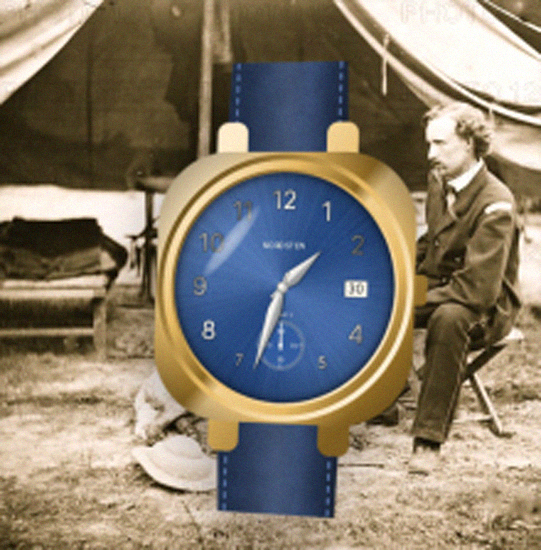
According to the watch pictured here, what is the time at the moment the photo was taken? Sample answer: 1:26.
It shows 1:33
